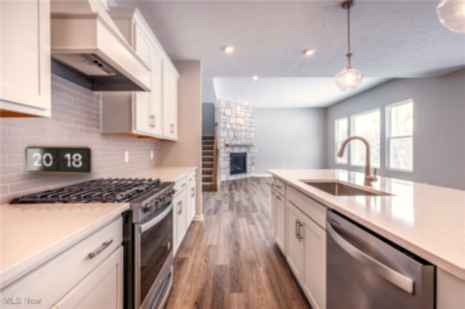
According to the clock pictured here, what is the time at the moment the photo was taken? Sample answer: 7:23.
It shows 20:18
